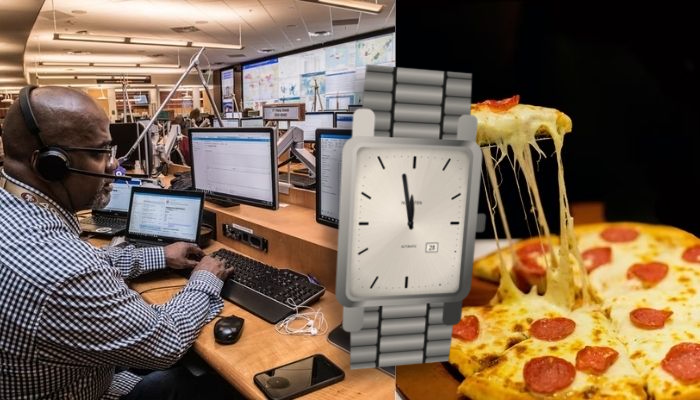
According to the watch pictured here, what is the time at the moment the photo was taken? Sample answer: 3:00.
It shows 11:58
